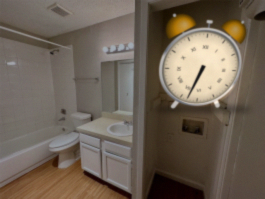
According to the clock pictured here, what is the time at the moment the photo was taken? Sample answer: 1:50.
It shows 6:33
